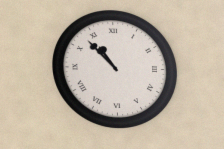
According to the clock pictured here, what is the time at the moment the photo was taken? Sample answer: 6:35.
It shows 10:53
